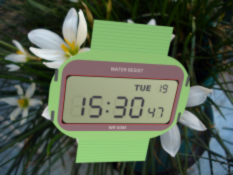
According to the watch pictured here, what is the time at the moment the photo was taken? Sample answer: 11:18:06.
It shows 15:30:47
